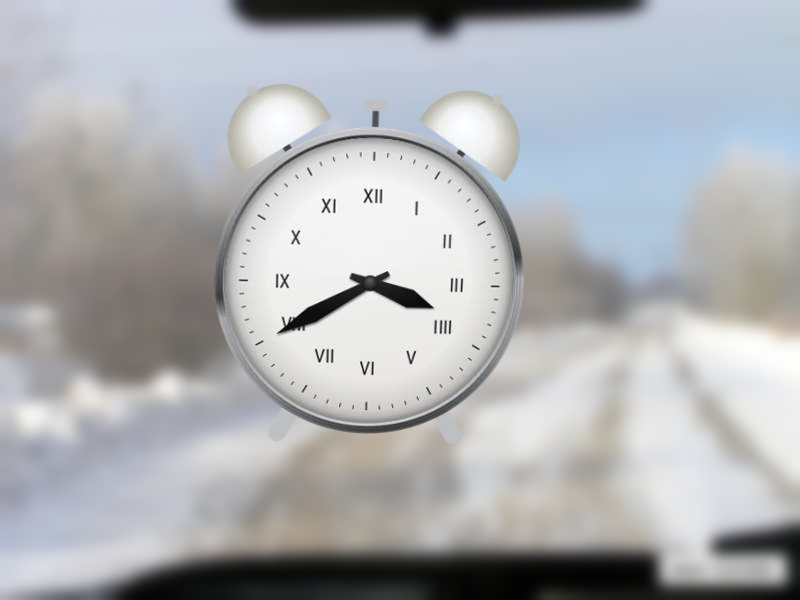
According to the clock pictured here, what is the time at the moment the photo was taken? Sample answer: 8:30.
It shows 3:40
